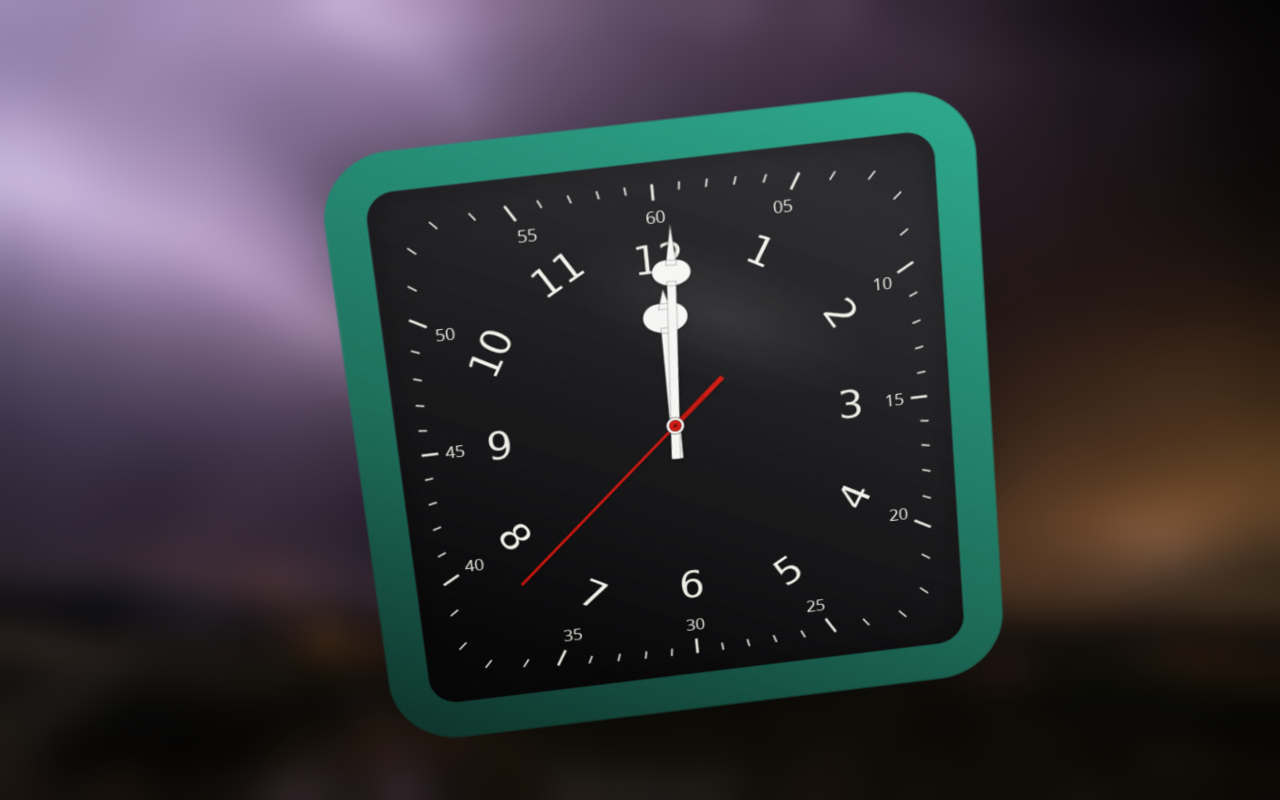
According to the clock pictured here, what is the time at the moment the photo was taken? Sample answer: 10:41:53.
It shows 12:00:38
